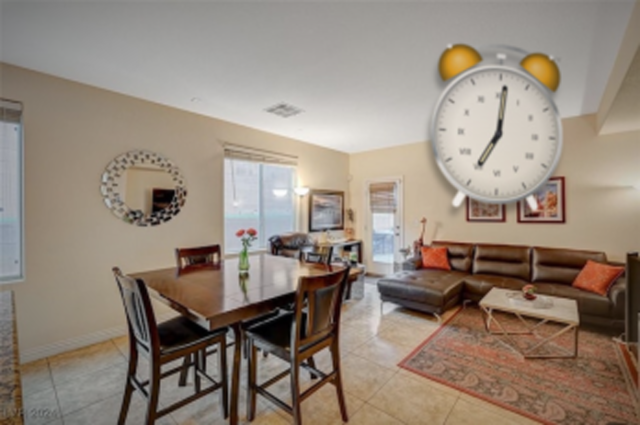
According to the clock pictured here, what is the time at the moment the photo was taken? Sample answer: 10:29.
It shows 7:01
